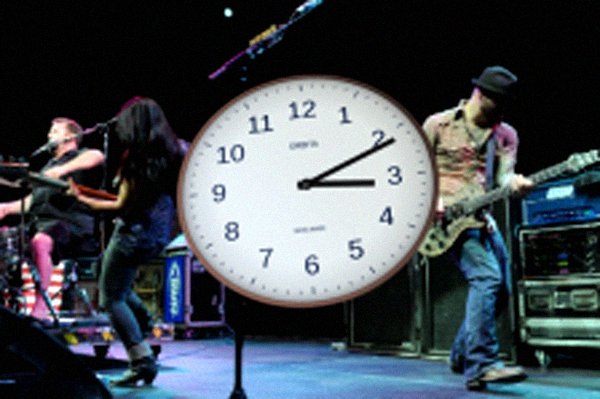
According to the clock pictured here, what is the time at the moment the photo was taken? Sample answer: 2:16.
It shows 3:11
